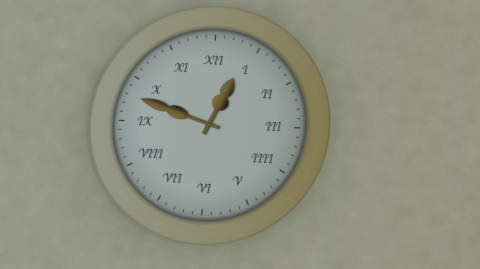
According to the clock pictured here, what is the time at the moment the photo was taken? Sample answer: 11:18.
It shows 12:48
